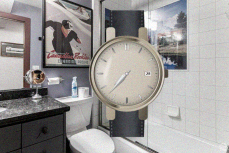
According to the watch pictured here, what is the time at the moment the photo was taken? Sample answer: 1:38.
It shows 7:37
